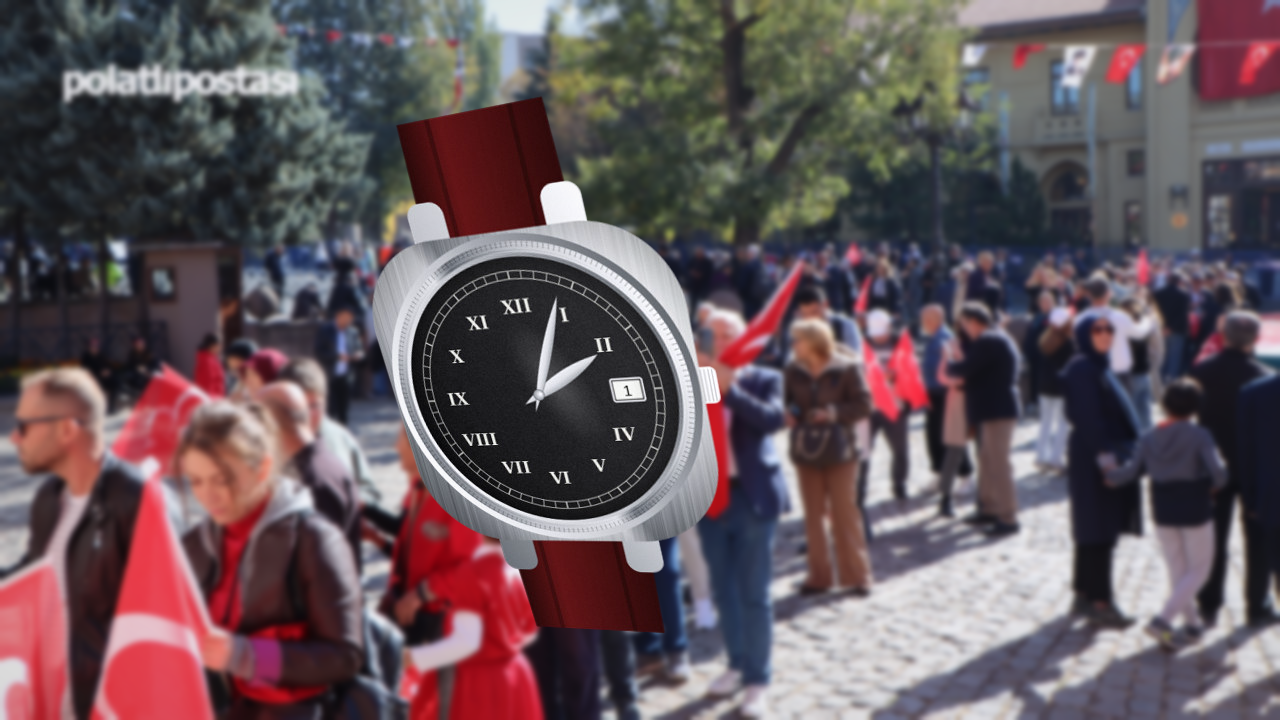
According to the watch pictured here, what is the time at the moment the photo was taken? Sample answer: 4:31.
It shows 2:04
